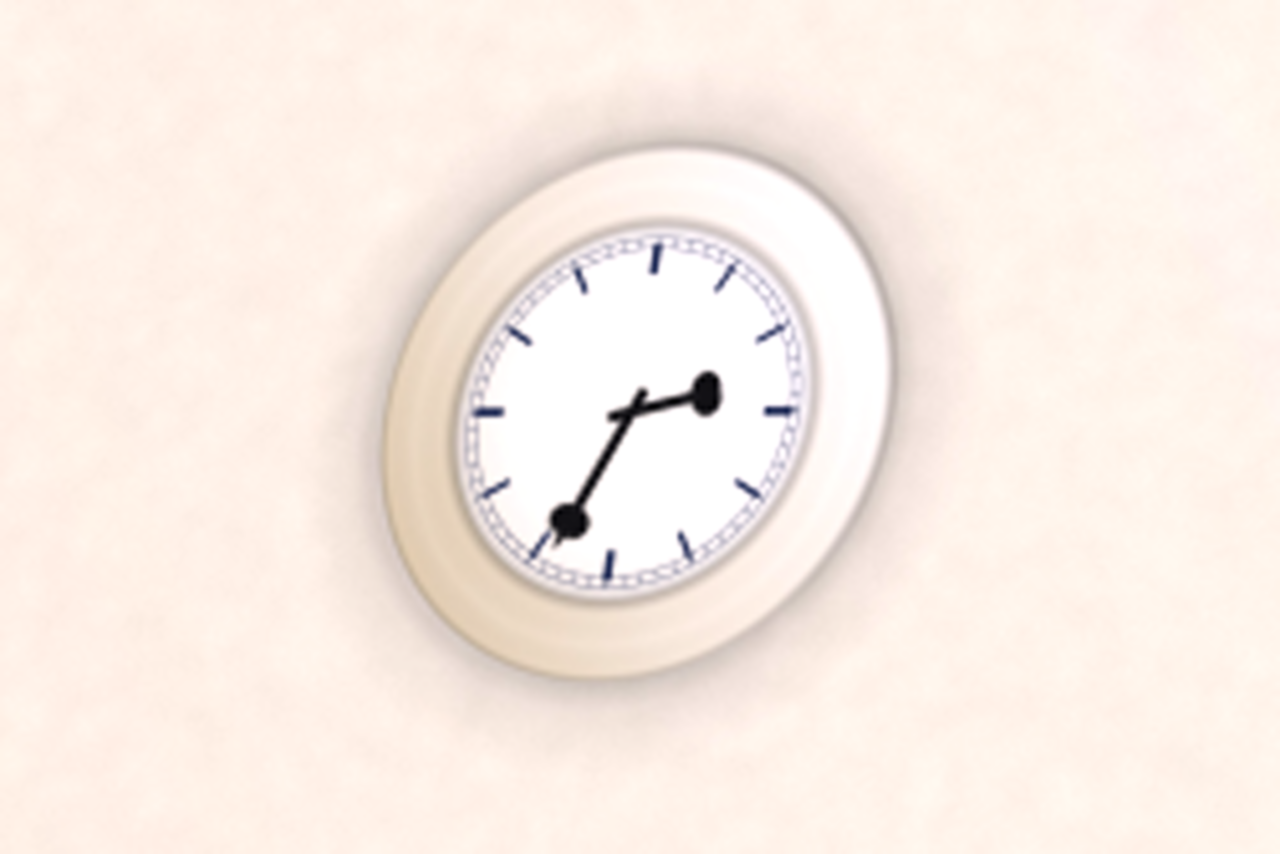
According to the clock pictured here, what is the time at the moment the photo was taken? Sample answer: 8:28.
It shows 2:34
